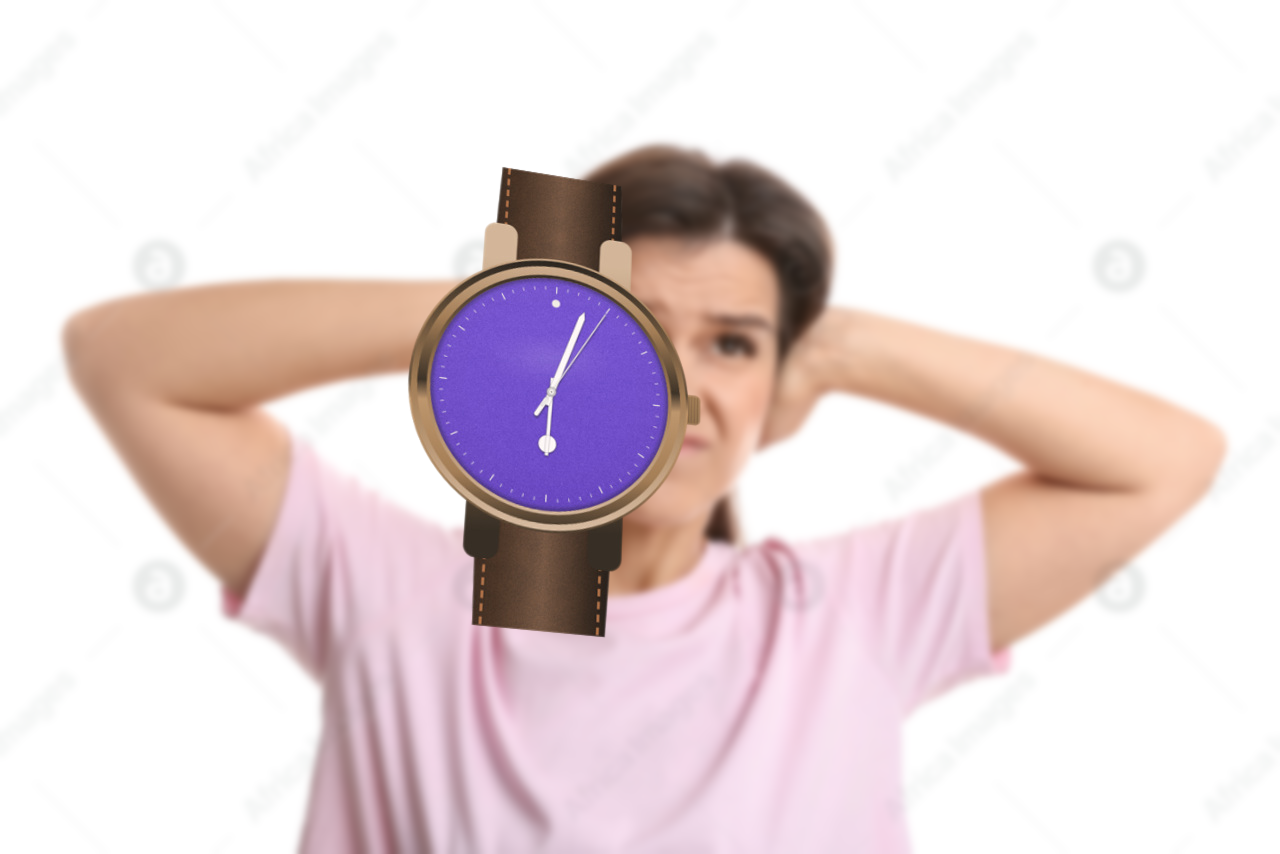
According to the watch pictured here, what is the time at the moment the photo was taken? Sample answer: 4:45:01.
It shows 6:03:05
